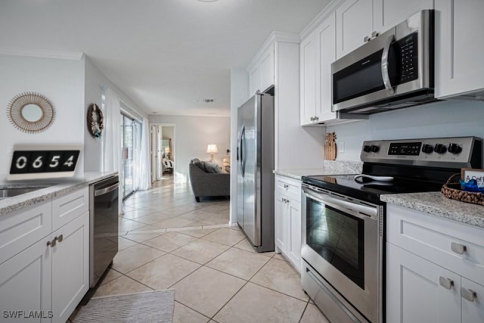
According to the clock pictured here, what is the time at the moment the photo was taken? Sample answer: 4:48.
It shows 6:54
